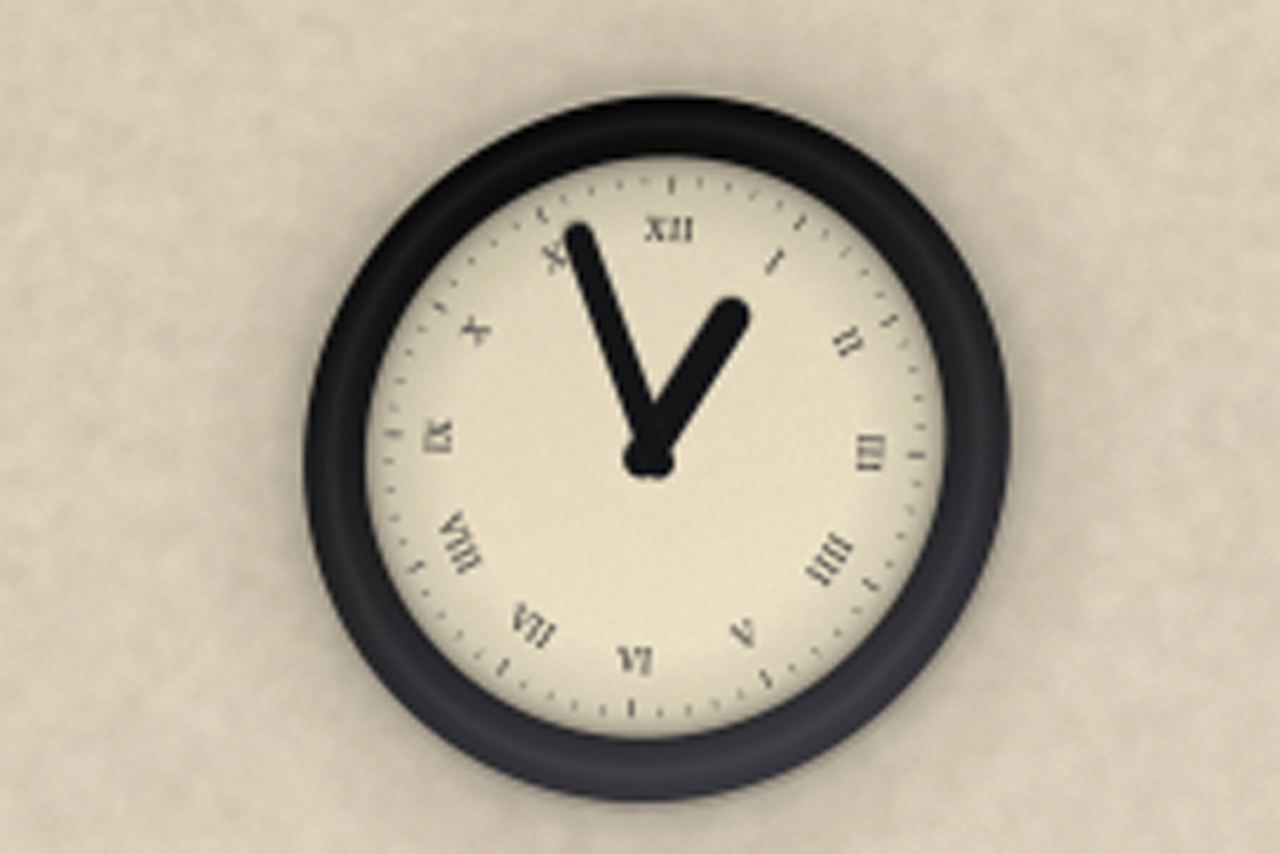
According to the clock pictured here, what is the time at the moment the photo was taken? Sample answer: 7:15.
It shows 12:56
